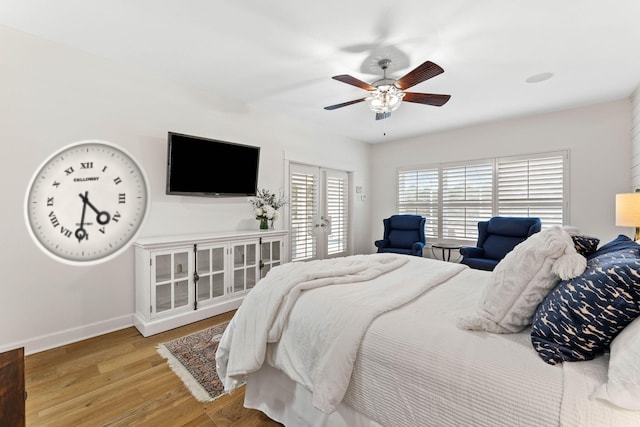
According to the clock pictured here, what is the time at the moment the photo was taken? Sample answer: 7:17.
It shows 4:31
